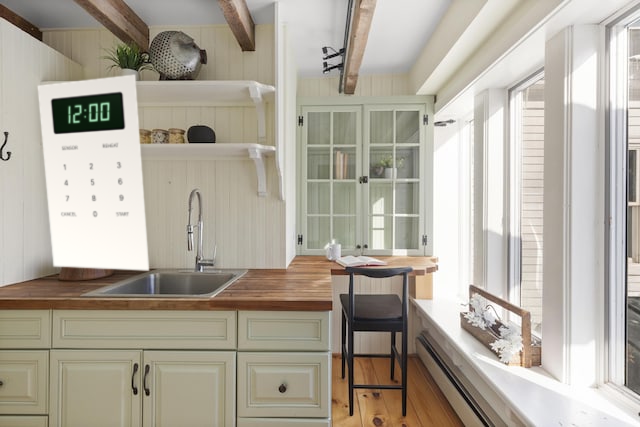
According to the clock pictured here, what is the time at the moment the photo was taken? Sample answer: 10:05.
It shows 12:00
